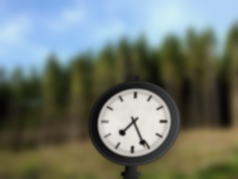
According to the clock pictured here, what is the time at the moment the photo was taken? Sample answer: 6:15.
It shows 7:26
